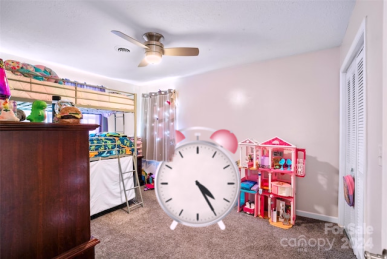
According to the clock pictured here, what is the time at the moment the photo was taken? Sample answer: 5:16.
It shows 4:25
